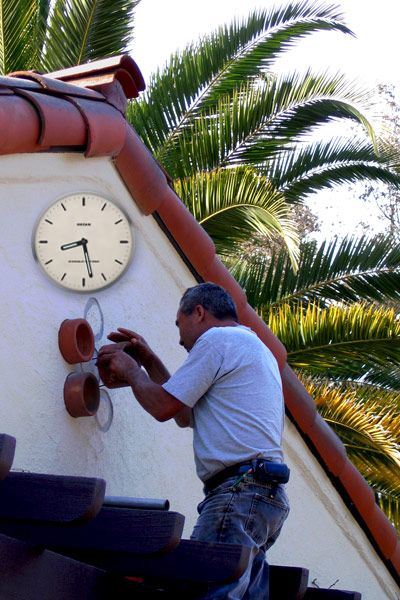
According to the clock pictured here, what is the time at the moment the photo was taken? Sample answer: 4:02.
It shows 8:28
